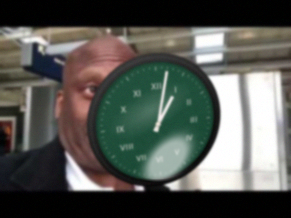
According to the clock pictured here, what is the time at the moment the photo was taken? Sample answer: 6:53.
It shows 1:02
